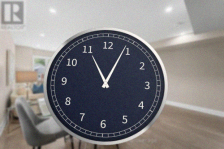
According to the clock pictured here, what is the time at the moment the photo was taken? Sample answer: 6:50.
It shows 11:04
